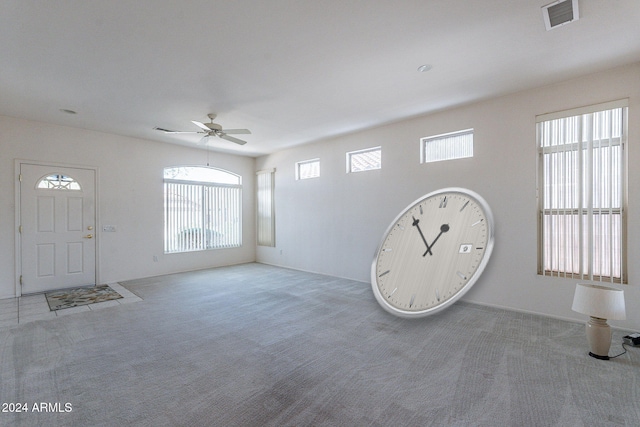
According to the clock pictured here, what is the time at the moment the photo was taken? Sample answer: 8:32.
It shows 12:53
